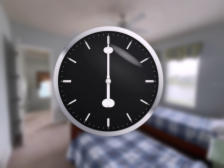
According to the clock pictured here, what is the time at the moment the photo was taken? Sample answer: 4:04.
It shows 6:00
